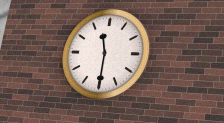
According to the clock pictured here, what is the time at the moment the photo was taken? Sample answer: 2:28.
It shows 11:30
